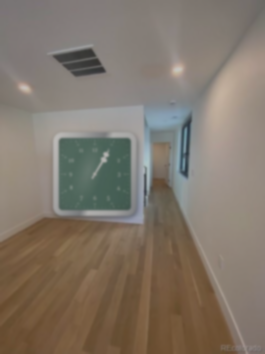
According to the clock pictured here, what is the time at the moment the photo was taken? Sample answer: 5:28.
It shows 1:05
